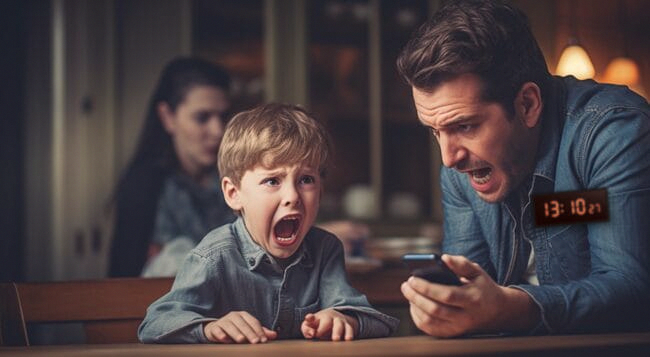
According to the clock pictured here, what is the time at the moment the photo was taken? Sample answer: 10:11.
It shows 13:10
